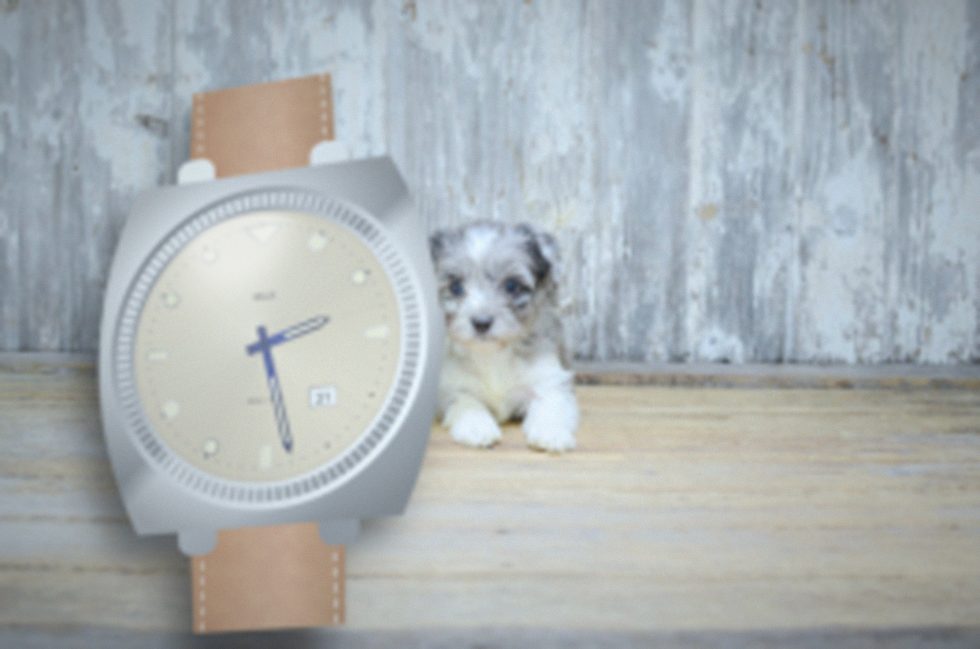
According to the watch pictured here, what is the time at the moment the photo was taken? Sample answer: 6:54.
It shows 2:28
